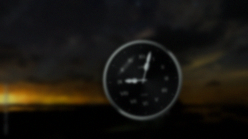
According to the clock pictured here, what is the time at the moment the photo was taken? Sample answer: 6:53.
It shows 9:03
